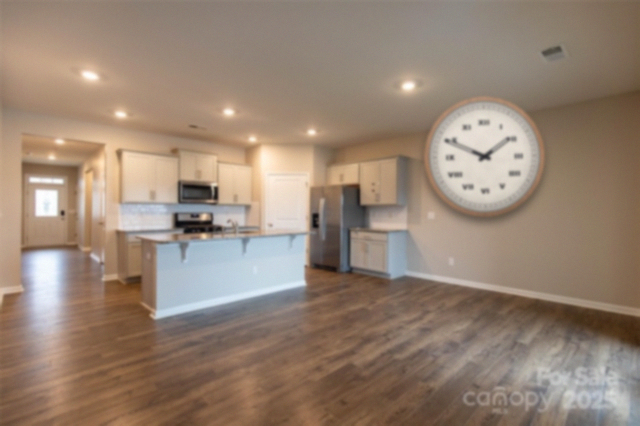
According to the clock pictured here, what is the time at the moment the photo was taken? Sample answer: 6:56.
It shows 1:49
